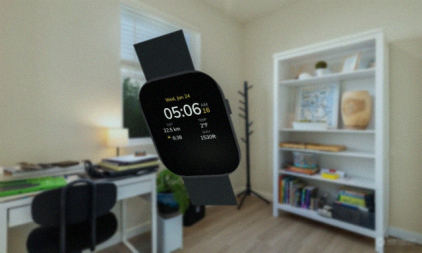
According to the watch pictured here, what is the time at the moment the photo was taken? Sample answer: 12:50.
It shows 5:06
